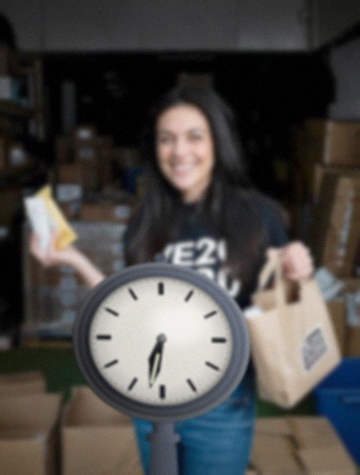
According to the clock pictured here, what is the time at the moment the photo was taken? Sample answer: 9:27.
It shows 6:32
